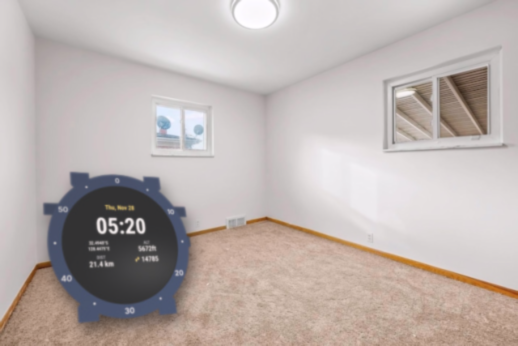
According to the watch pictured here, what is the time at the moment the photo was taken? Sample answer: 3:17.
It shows 5:20
